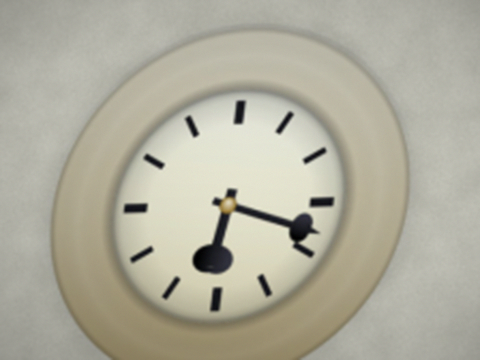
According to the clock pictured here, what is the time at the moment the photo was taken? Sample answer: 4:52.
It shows 6:18
